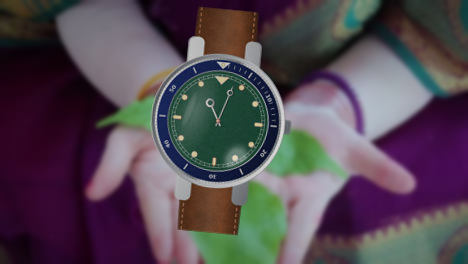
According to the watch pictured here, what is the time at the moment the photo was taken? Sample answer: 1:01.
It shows 11:03
